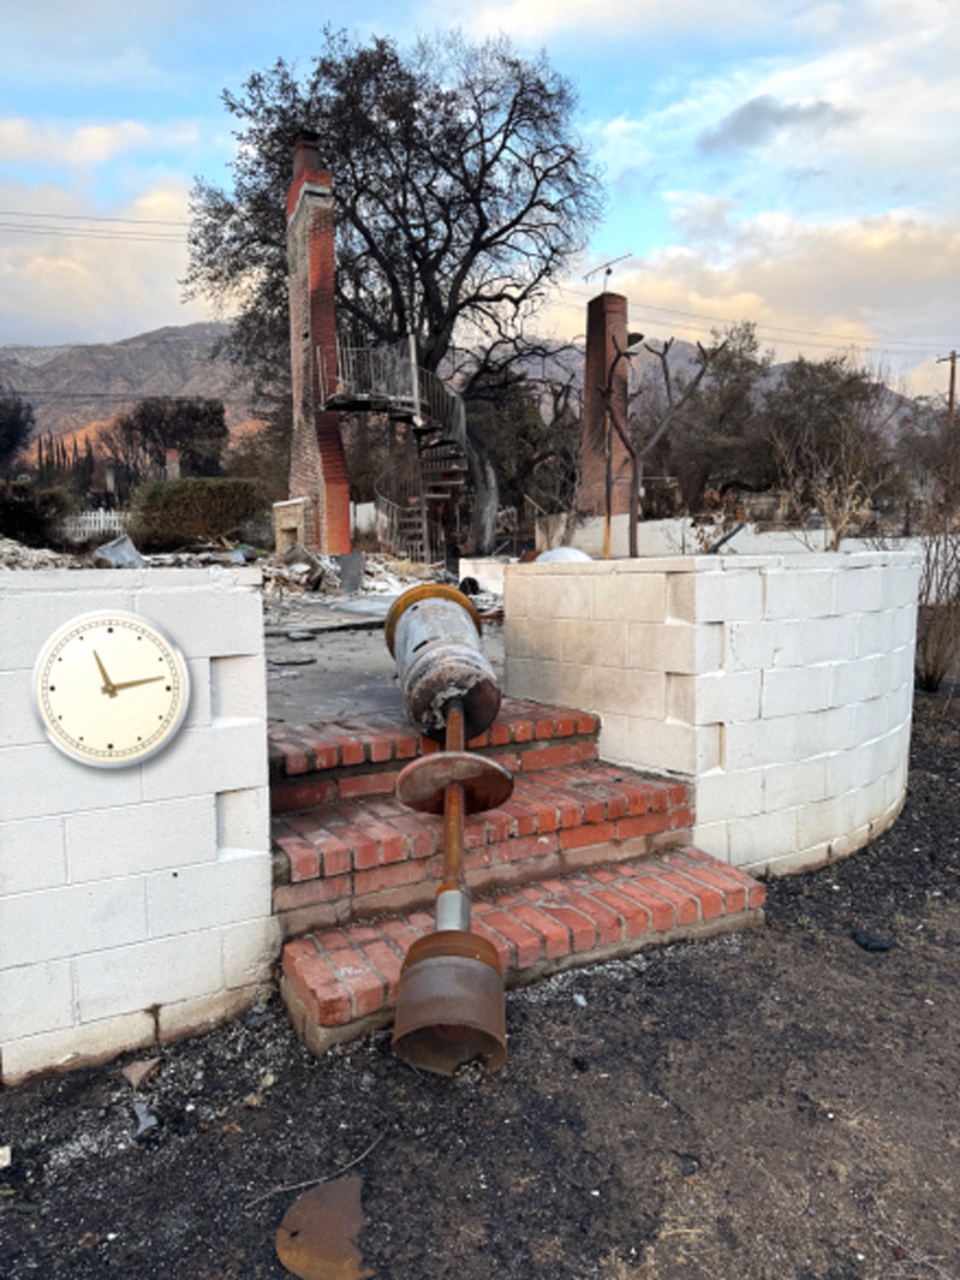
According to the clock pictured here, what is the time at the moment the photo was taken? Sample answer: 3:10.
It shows 11:13
